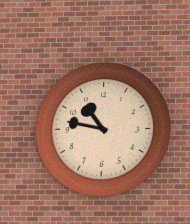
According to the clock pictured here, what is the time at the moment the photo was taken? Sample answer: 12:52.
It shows 10:47
